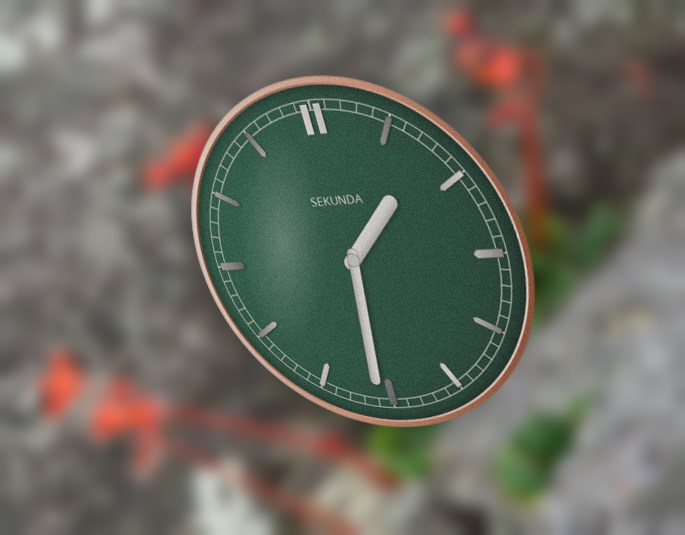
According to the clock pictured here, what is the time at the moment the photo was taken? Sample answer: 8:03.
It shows 1:31
